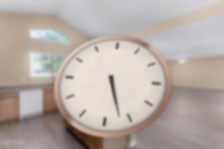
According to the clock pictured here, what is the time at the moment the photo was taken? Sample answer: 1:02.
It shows 5:27
